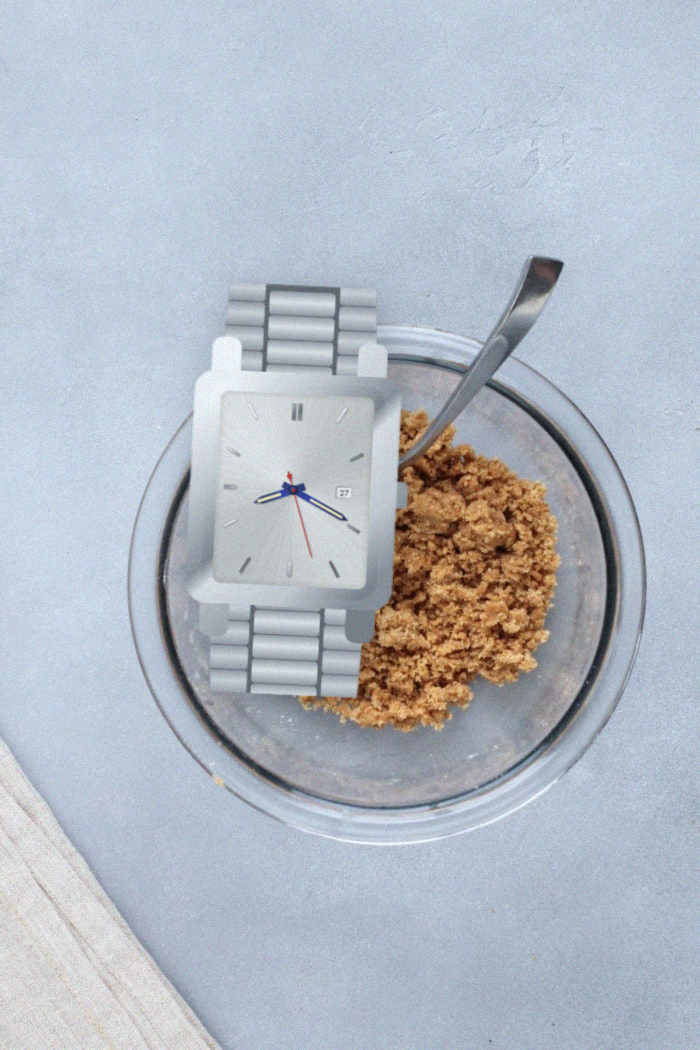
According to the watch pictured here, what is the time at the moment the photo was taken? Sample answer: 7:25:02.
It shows 8:19:27
